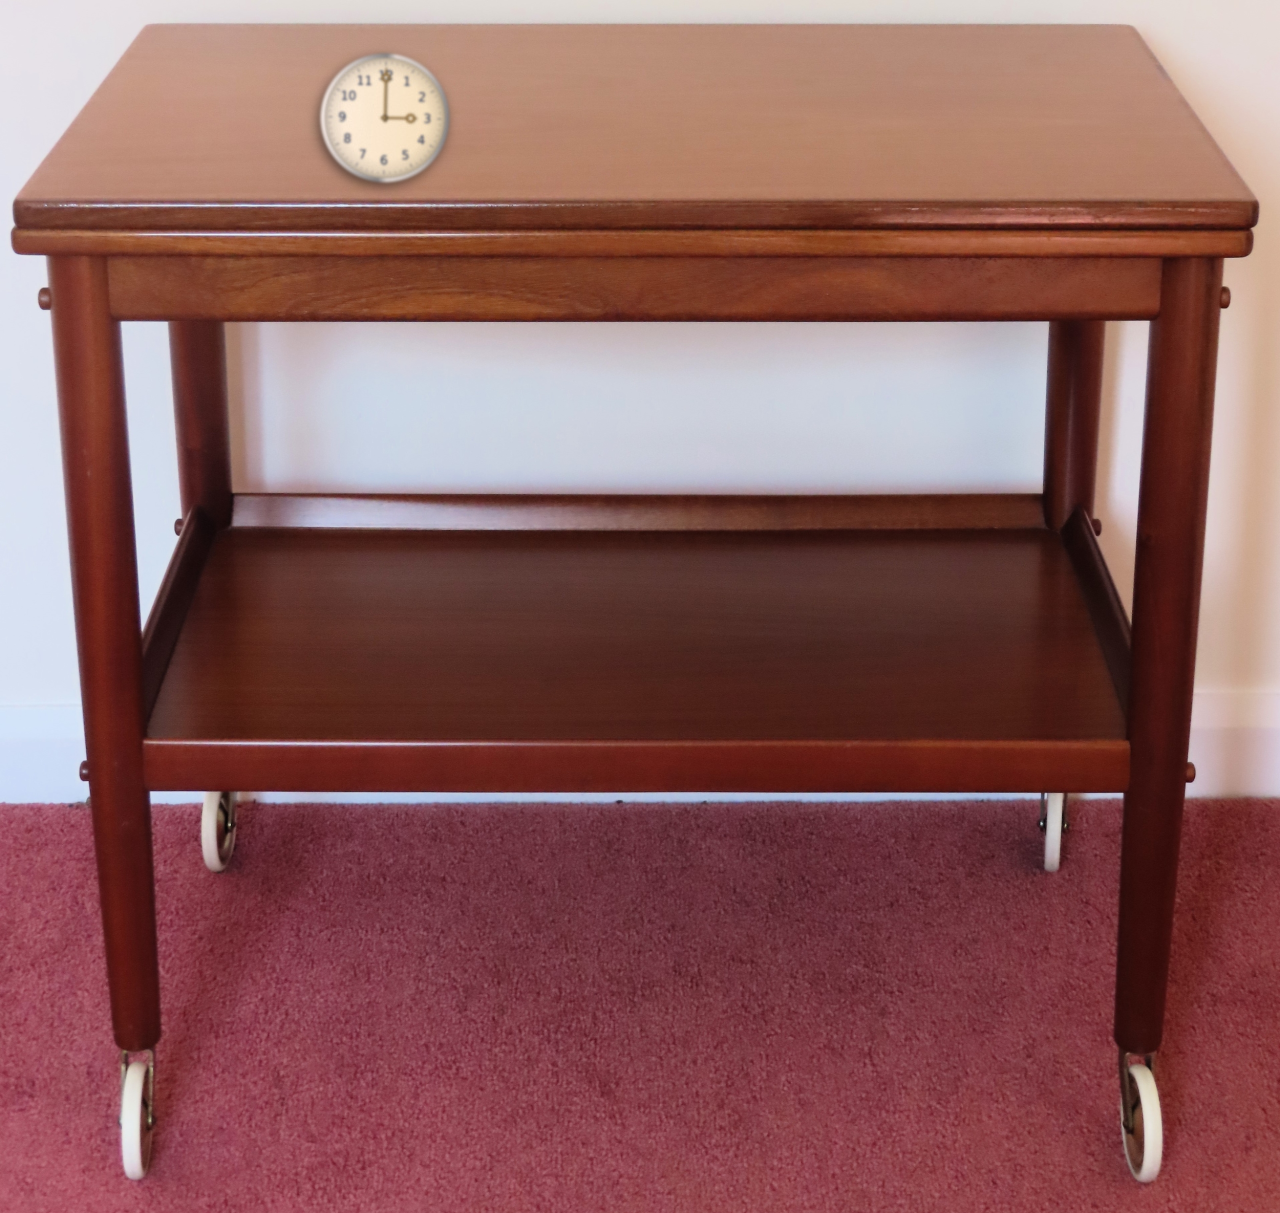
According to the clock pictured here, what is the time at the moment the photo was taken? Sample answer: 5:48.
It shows 3:00
